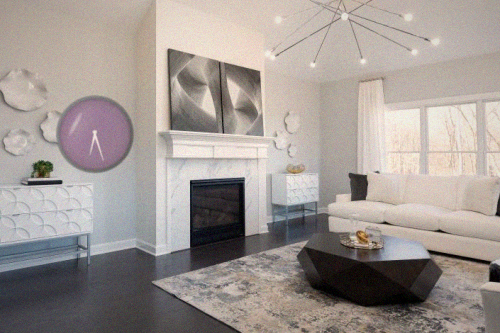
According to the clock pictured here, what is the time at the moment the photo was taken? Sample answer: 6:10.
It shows 6:27
